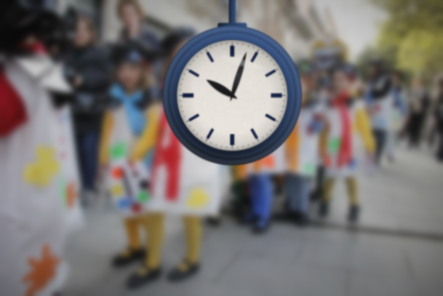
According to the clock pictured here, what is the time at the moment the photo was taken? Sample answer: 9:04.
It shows 10:03
